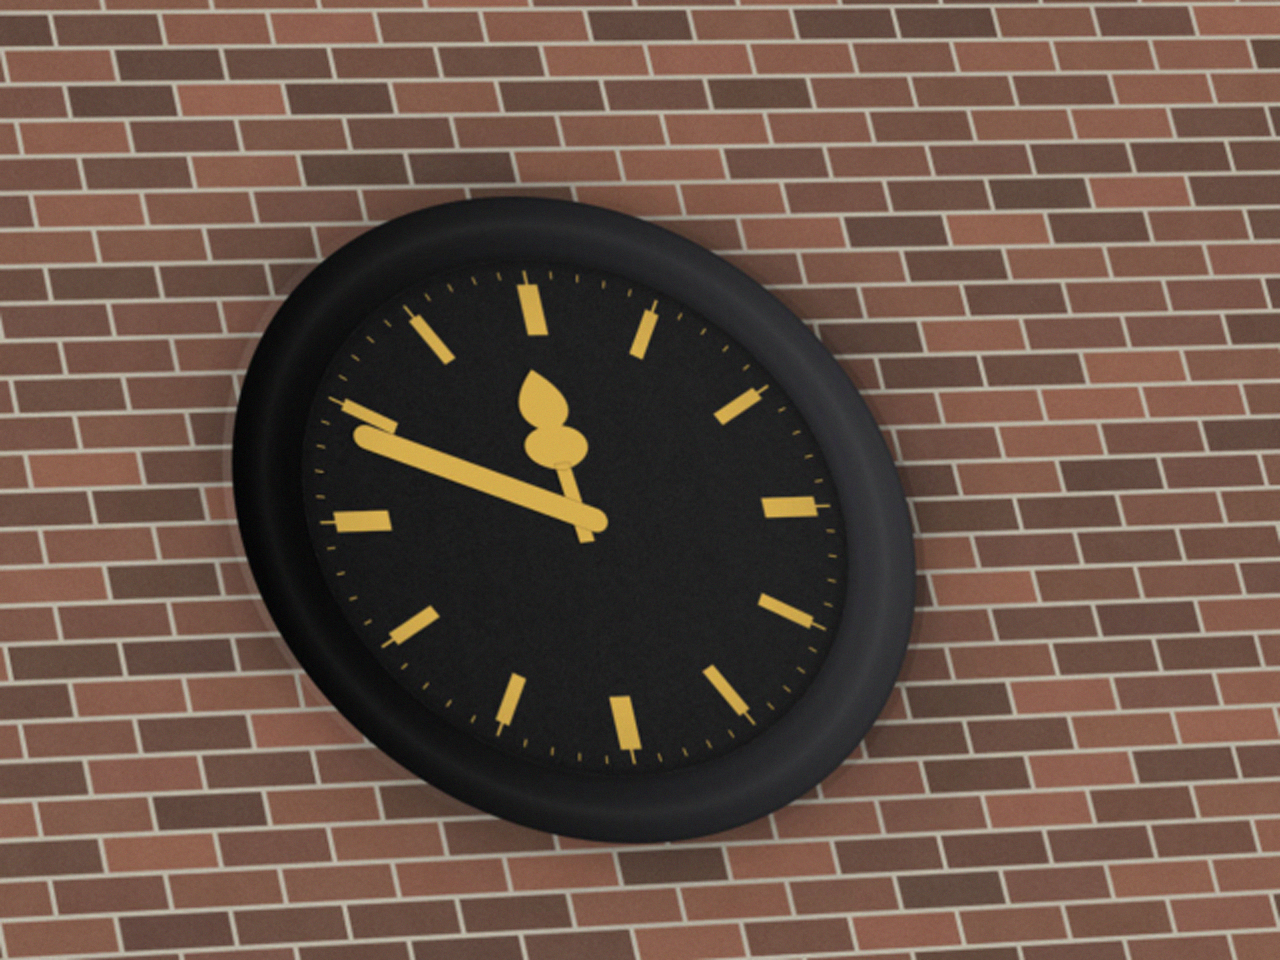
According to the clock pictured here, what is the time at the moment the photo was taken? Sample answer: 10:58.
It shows 11:49
